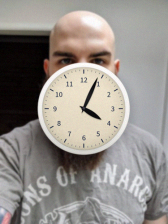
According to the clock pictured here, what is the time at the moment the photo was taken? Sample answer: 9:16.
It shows 4:04
